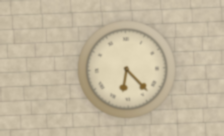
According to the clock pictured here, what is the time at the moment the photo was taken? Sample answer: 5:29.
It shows 6:23
